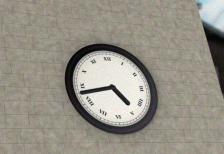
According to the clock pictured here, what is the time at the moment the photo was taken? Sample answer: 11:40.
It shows 4:43
